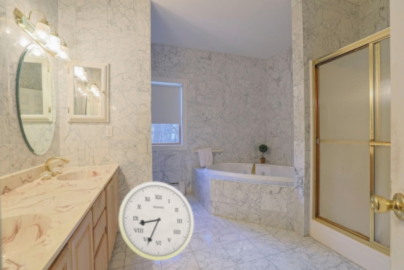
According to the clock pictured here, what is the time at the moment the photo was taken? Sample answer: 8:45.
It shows 8:34
